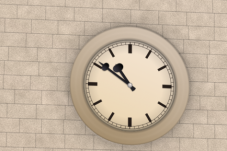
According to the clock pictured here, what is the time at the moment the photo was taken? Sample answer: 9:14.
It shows 10:51
